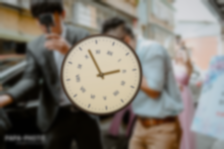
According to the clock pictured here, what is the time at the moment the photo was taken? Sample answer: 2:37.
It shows 1:52
